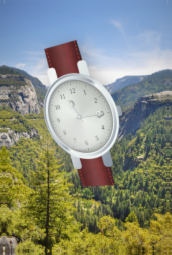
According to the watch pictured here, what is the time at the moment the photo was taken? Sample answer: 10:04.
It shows 11:15
